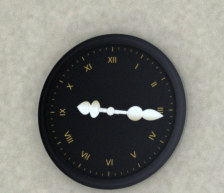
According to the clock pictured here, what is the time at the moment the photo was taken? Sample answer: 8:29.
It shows 9:16
